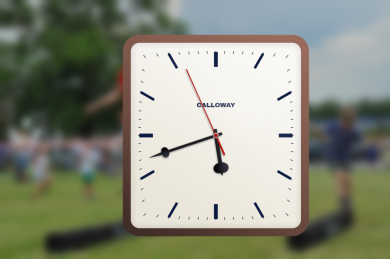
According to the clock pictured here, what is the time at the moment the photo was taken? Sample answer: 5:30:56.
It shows 5:41:56
